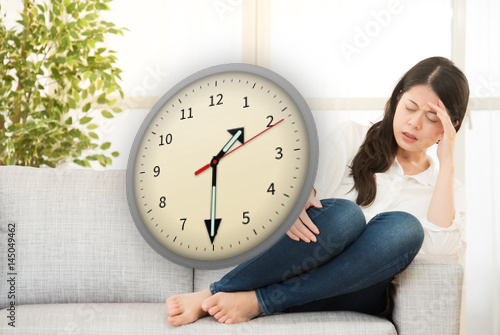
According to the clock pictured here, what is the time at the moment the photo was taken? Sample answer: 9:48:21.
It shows 1:30:11
